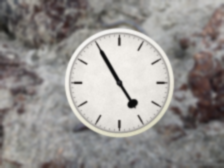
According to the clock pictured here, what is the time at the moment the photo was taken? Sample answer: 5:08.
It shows 4:55
